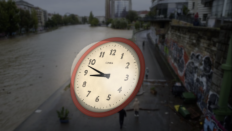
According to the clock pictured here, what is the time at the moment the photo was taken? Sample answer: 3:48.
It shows 8:48
